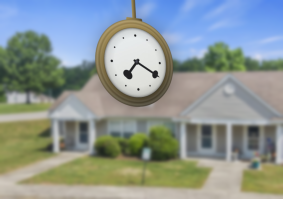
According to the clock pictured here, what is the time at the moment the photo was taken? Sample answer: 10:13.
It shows 7:20
